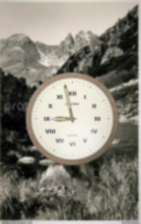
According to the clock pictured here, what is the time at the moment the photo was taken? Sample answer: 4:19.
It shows 8:58
